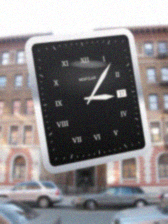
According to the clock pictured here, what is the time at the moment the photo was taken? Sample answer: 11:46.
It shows 3:07
